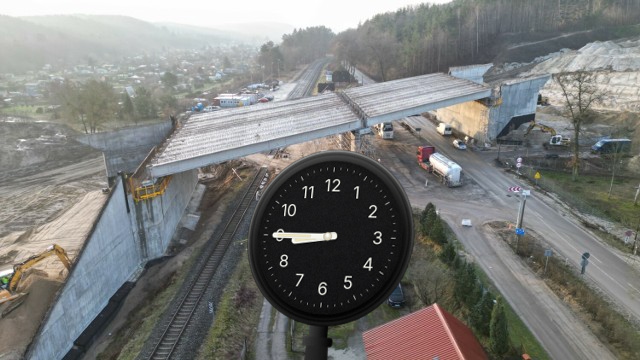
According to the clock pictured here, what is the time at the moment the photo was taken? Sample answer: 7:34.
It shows 8:45
